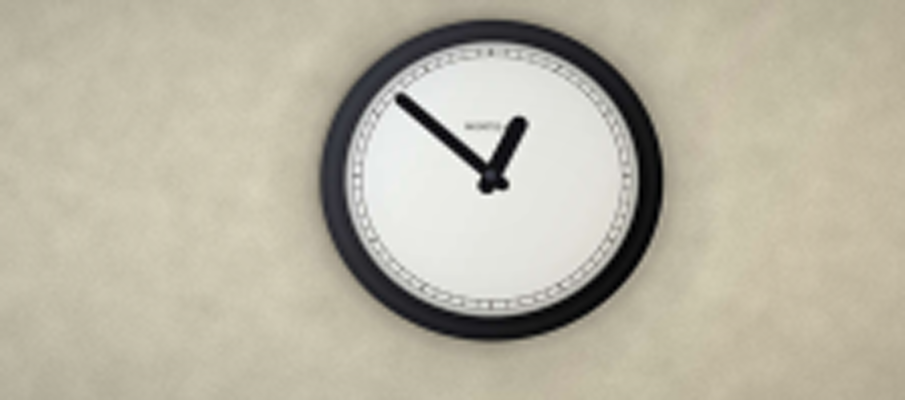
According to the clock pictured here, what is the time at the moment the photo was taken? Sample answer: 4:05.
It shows 12:52
